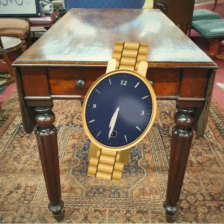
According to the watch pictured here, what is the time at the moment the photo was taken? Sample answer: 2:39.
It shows 6:31
